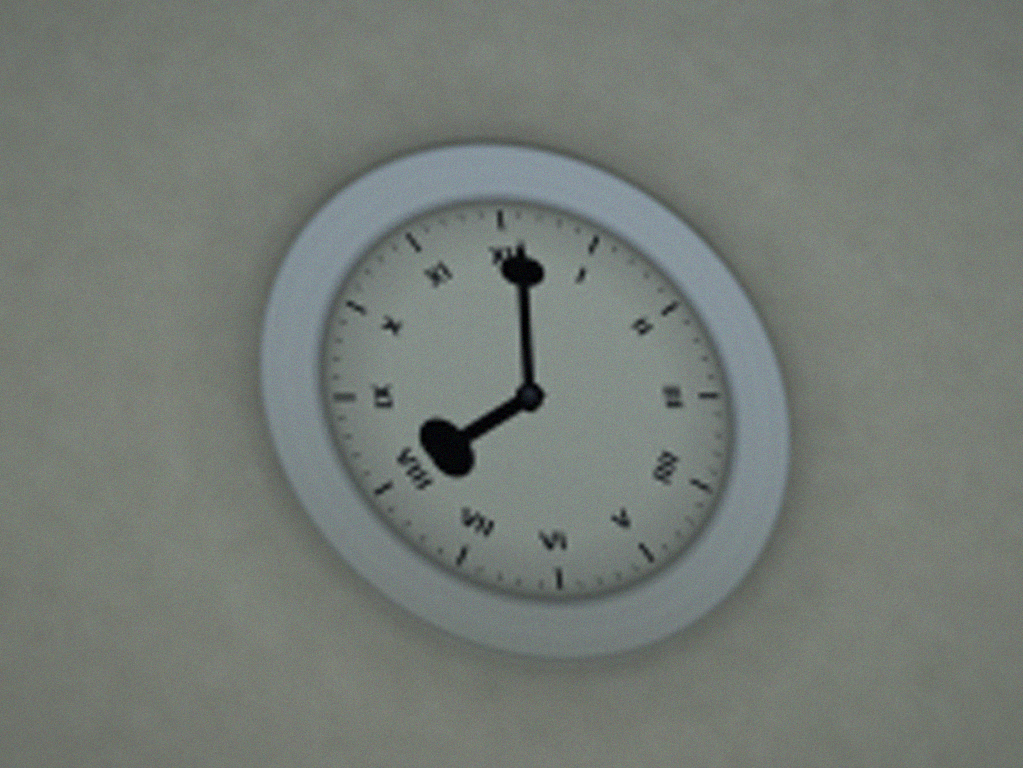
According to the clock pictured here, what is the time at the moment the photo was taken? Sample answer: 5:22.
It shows 8:01
